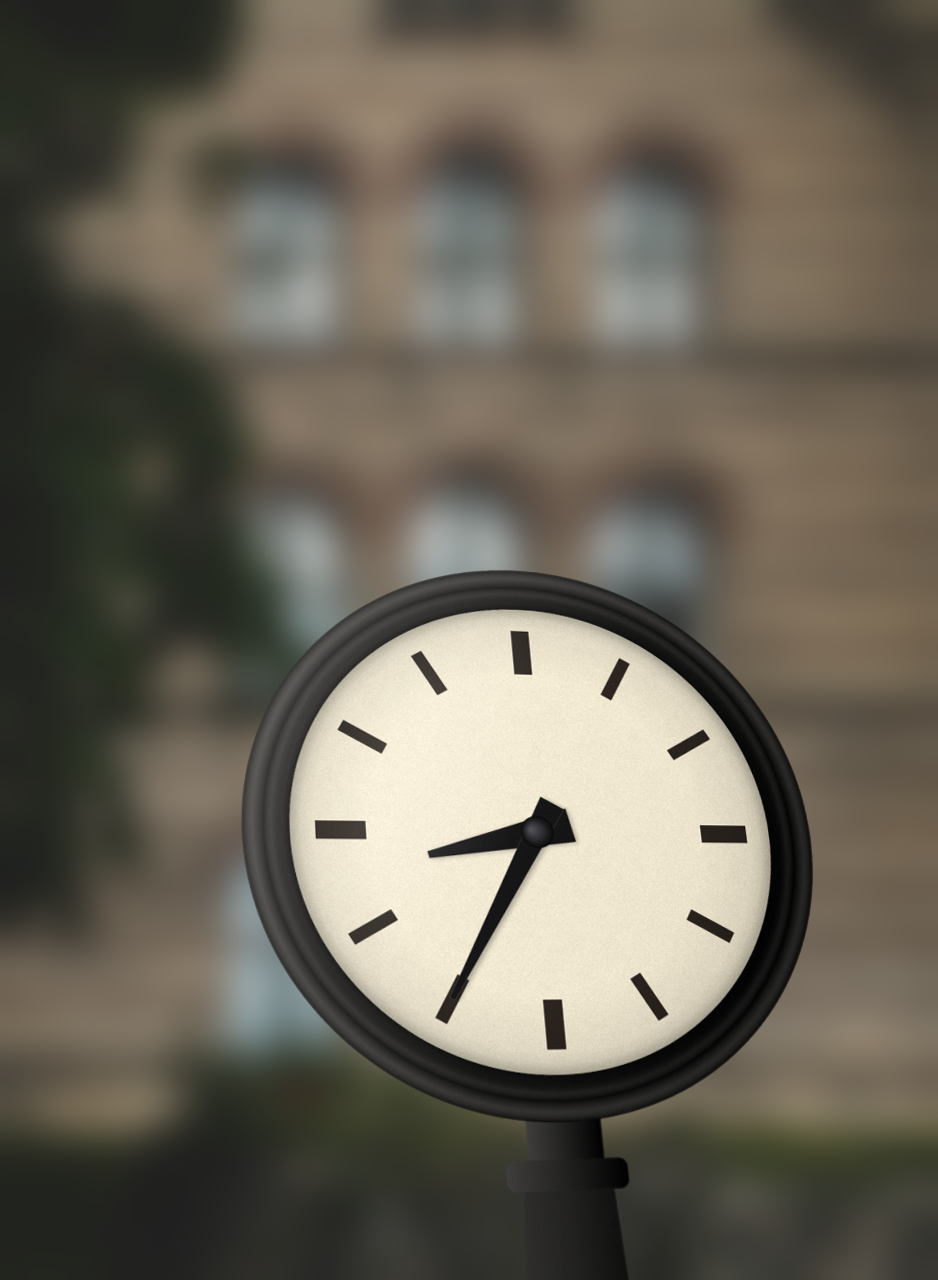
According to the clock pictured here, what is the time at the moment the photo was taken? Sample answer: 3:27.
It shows 8:35
